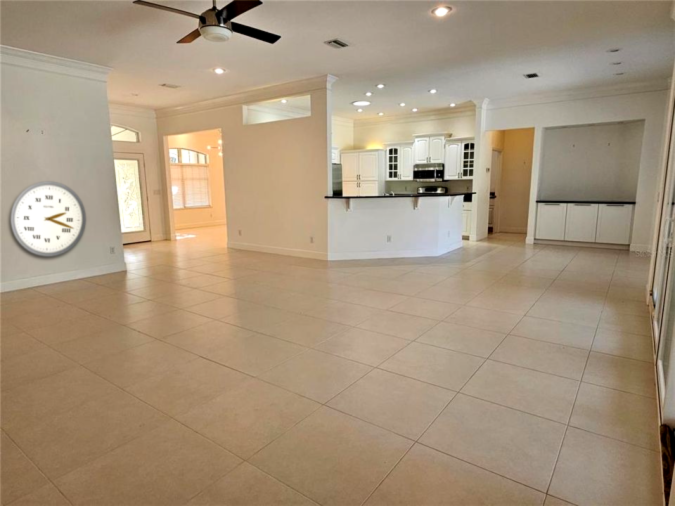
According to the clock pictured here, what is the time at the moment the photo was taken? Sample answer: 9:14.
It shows 2:18
